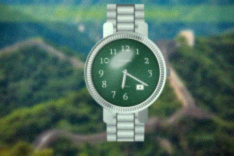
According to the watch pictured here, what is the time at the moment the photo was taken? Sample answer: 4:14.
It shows 6:20
